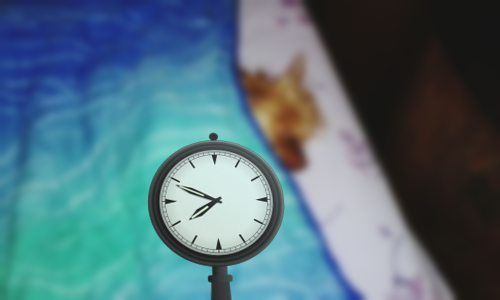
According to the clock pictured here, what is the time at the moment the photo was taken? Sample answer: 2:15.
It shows 7:49
